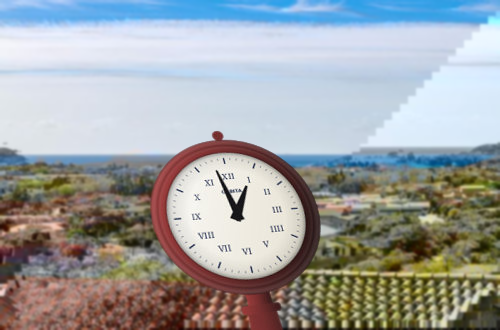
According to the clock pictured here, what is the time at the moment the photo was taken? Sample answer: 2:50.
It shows 12:58
